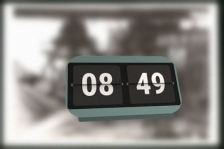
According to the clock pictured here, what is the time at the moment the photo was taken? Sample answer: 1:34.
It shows 8:49
